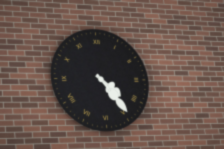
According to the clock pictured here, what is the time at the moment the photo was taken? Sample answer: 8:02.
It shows 4:24
